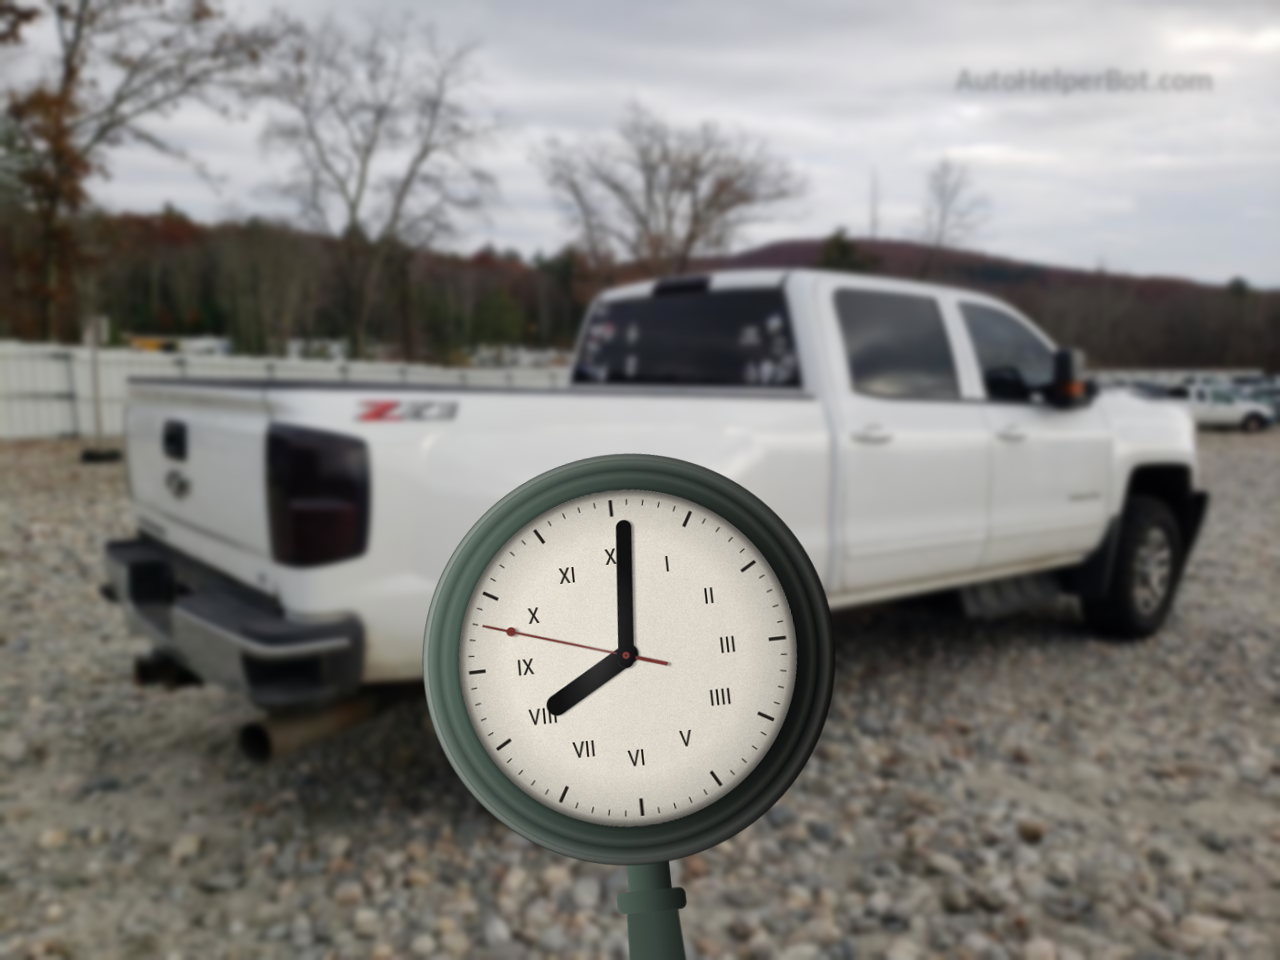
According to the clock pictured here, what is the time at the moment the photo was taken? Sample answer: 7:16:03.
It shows 8:00:48
